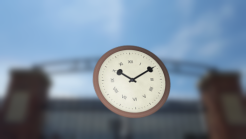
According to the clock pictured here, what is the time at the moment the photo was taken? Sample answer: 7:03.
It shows 10:10
